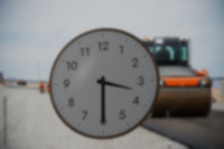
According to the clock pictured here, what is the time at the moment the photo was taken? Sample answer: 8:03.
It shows 3:30
